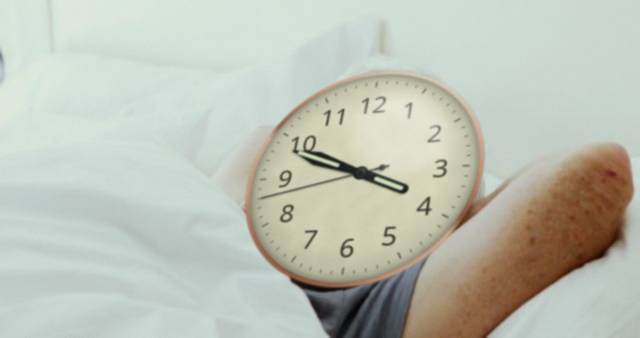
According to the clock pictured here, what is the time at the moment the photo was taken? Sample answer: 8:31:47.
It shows 3:48:43
